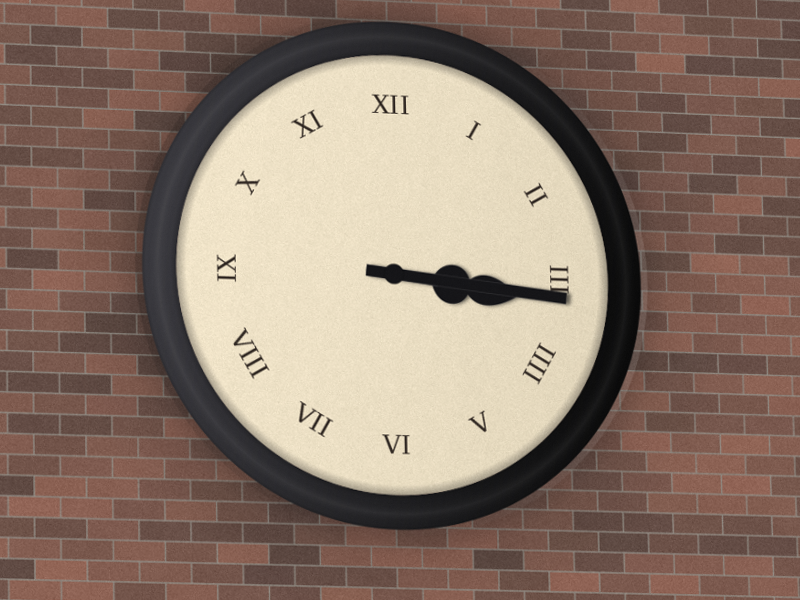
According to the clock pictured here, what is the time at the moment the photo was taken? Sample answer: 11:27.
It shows 3:16
